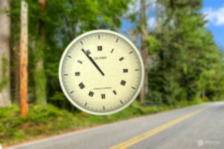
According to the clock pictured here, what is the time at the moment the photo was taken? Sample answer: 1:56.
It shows 10:54
